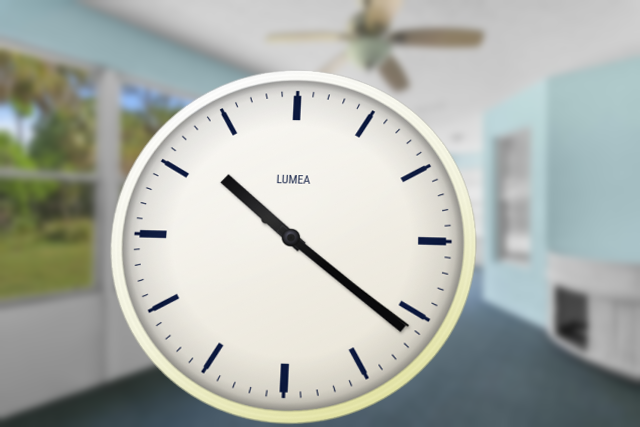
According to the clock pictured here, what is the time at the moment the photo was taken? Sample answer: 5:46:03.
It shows 10:21:21
